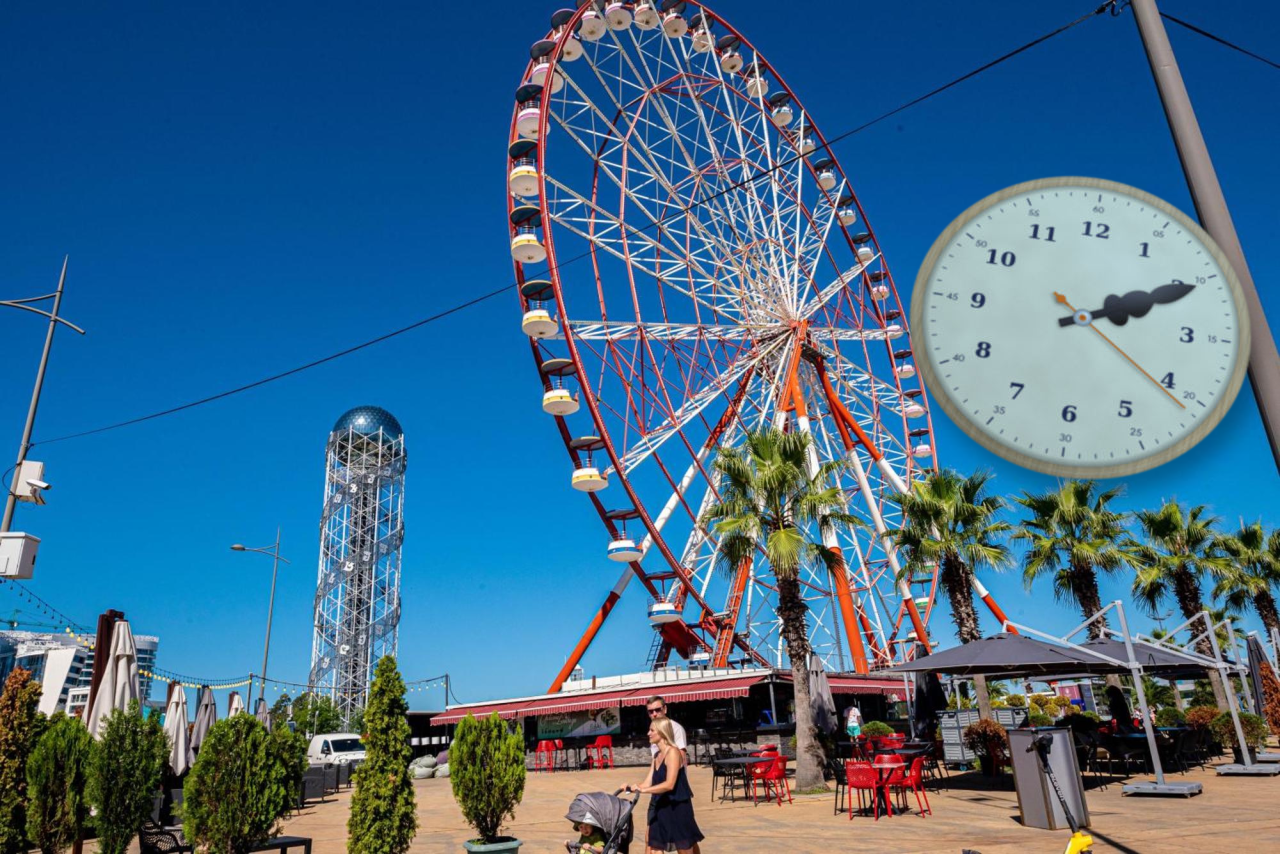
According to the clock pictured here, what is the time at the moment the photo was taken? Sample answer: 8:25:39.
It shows 2:10:21
